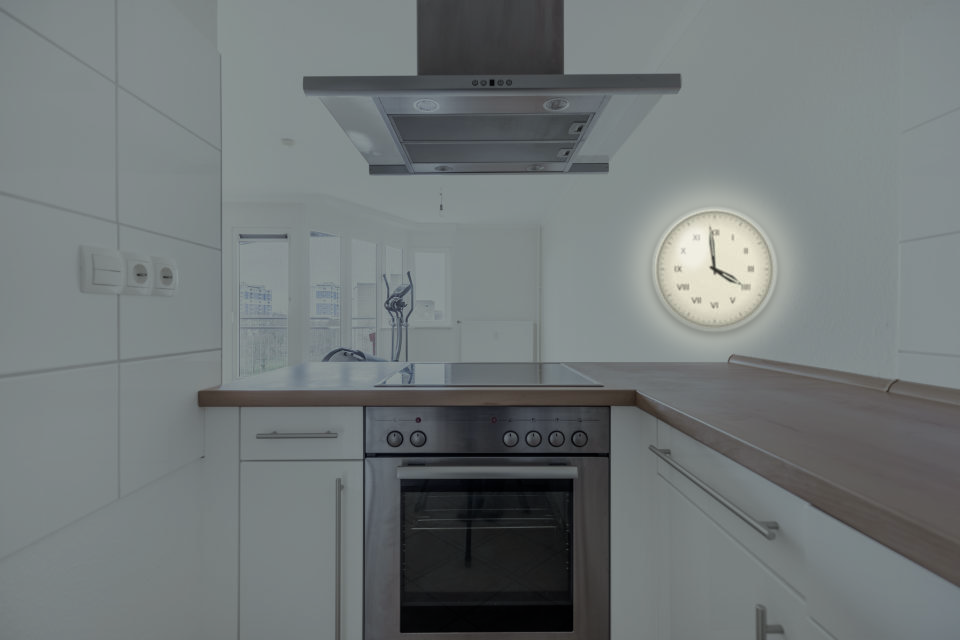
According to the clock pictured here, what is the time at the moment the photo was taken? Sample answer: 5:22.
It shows 3:59
